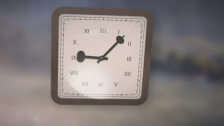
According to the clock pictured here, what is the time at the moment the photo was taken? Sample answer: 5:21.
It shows 9:07
